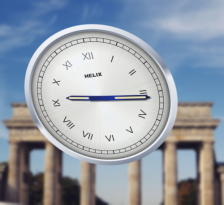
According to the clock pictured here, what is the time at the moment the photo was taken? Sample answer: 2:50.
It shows 9:16
